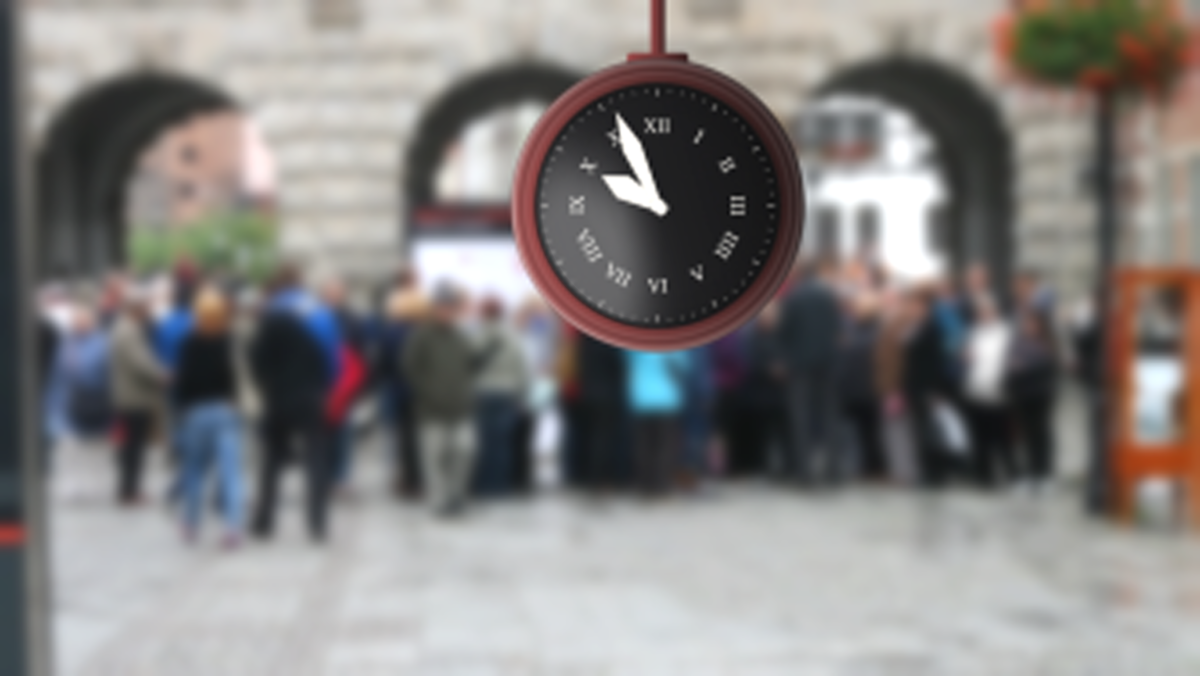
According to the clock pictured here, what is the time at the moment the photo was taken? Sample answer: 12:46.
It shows 9:56
